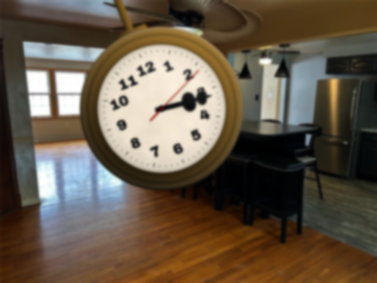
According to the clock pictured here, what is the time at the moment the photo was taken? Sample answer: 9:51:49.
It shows 3:16:11
